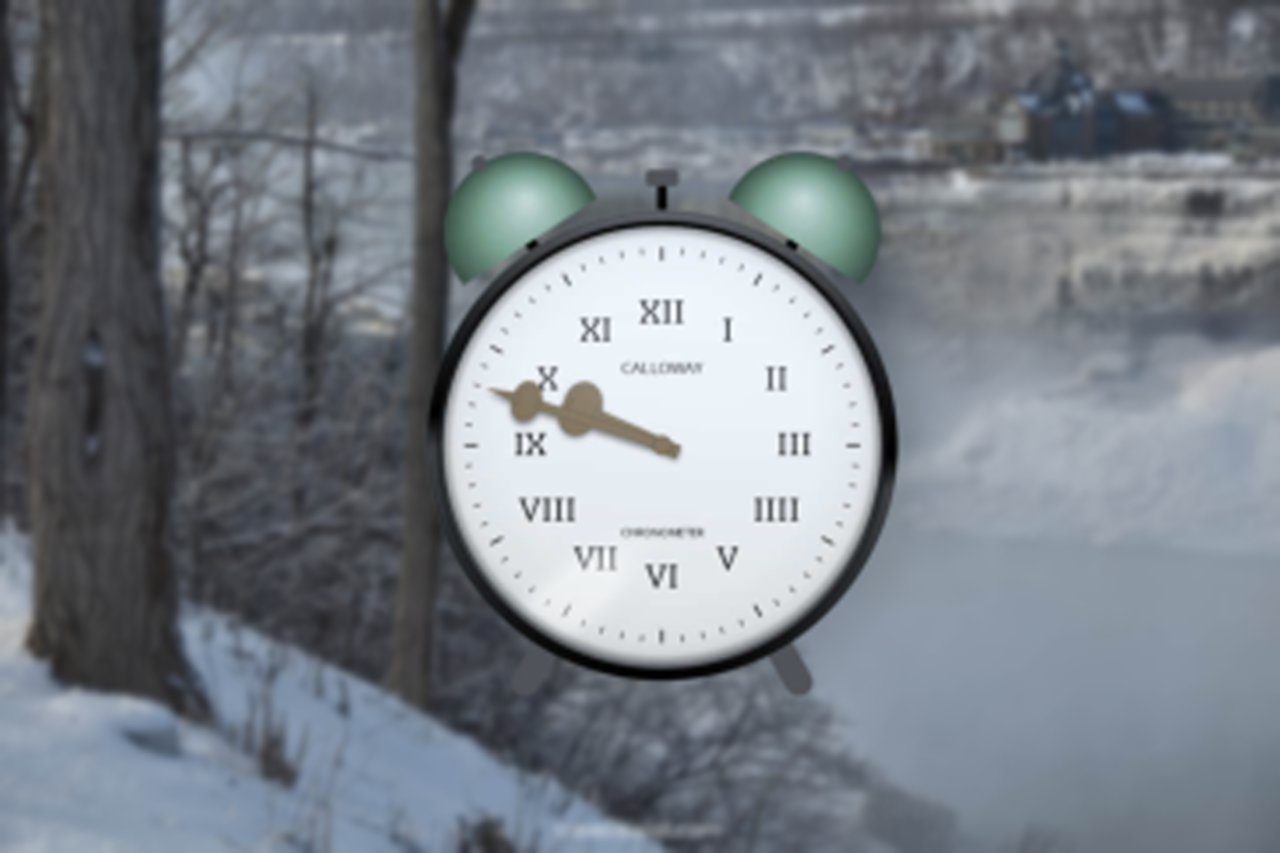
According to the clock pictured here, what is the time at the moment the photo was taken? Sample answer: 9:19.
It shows 9:48
